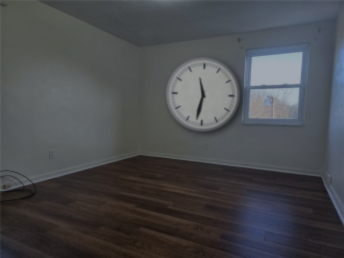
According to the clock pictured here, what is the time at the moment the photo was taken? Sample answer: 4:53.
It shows 11:32
